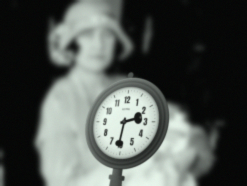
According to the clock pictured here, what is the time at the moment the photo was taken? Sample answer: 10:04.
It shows 2:31
